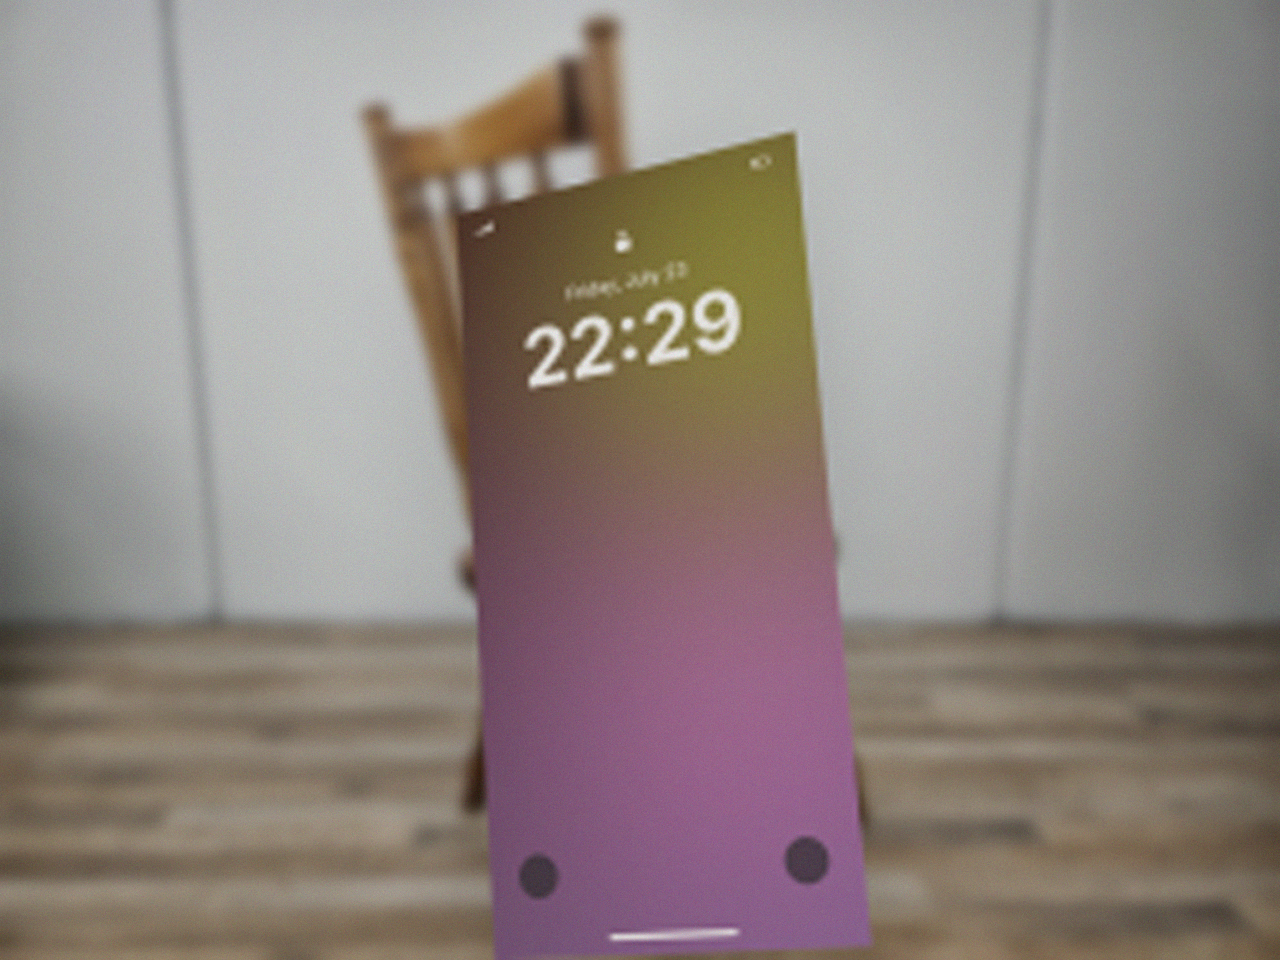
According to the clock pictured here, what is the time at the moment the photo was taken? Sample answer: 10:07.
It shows 22:29
